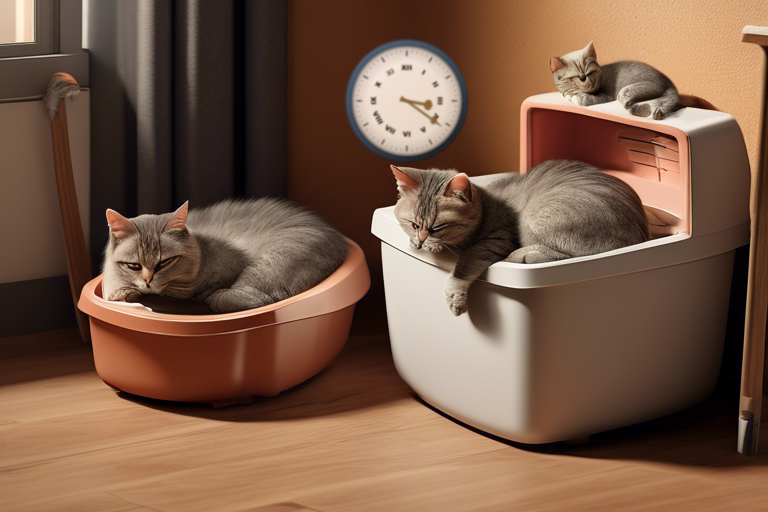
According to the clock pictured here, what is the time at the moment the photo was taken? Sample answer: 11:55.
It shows 3:21
